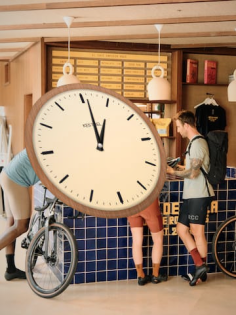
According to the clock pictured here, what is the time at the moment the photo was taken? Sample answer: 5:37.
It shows 1:01
